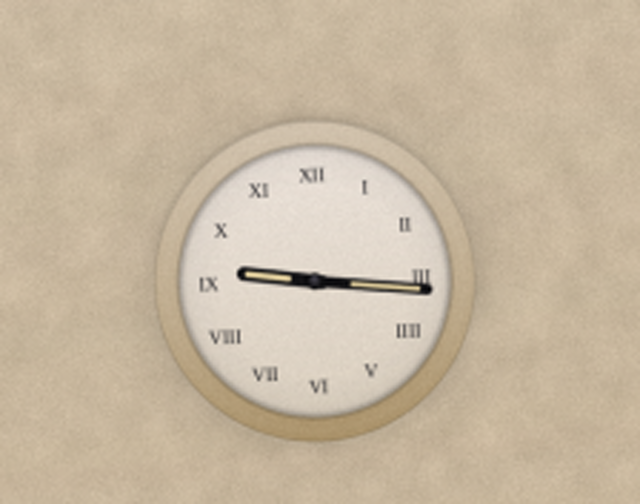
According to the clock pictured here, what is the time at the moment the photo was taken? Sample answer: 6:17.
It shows 9:16
